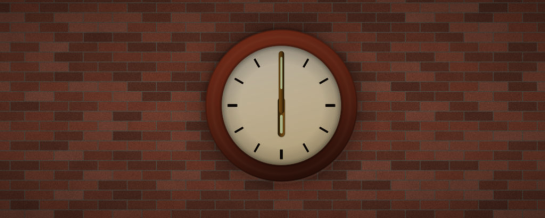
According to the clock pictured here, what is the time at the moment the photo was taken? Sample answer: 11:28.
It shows 6:00
